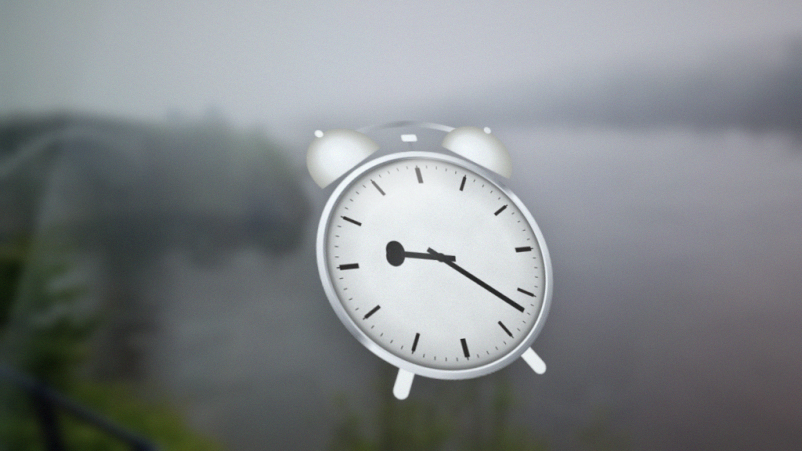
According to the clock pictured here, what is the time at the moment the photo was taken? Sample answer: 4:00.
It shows 9:22
